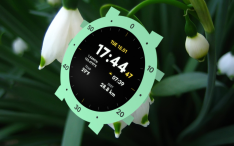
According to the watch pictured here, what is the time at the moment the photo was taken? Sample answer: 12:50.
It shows 17:44
